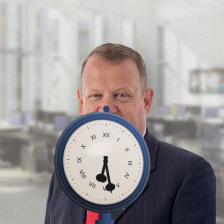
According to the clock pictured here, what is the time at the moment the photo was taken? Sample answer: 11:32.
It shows 6:28
